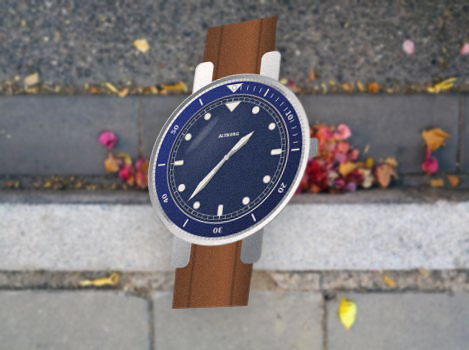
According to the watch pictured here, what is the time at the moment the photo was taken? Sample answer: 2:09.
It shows 1:37
